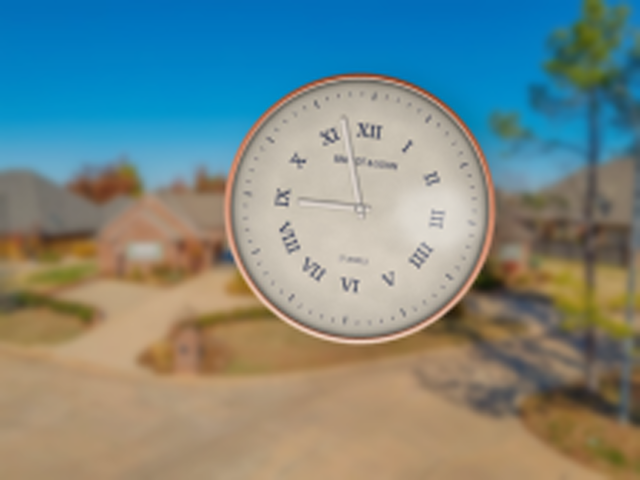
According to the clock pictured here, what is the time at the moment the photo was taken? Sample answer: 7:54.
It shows 8:57
